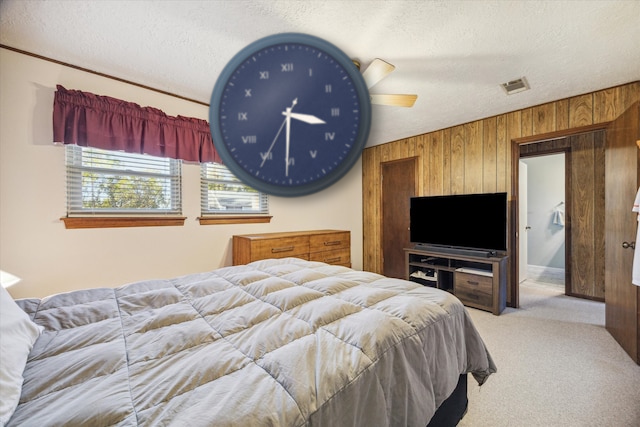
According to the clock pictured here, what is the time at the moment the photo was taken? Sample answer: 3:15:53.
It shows 3:30:35
